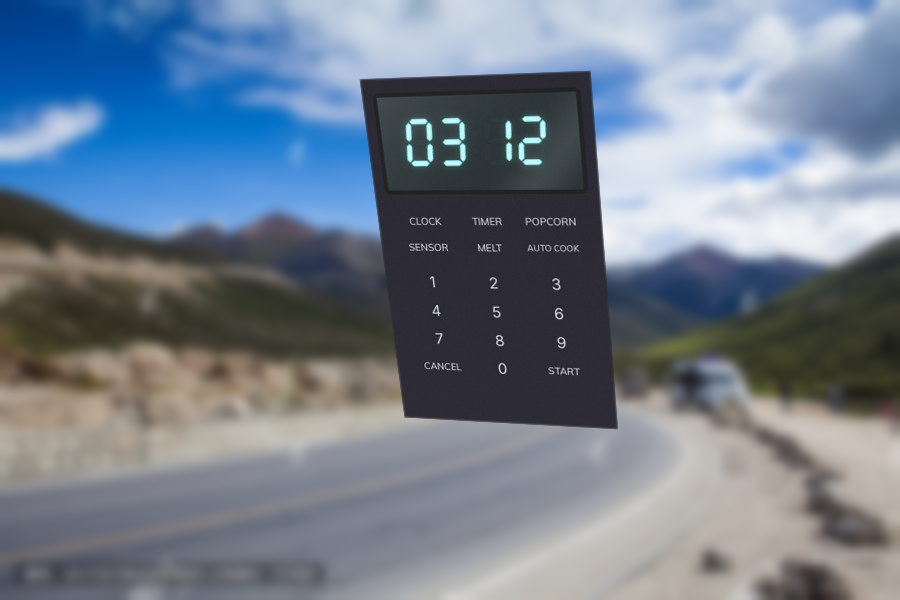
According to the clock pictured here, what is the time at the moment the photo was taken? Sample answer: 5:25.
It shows 3:12
